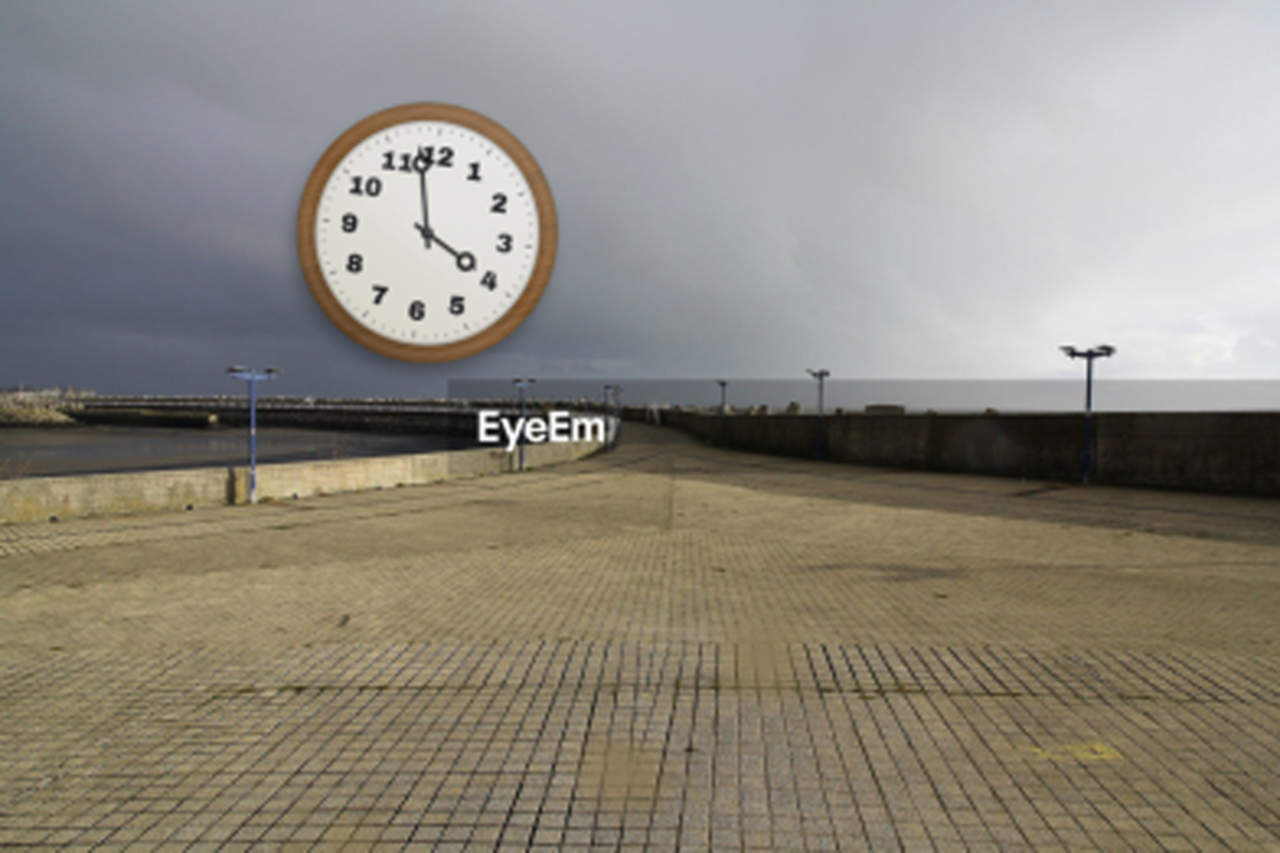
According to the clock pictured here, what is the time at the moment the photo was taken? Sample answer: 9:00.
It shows 3:58
